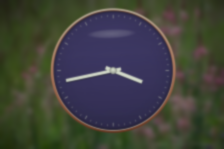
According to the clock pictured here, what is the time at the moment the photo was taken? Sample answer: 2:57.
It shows 3:43
